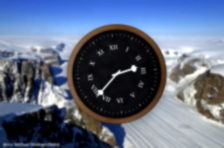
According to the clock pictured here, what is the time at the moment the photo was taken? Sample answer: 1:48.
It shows 2:38
